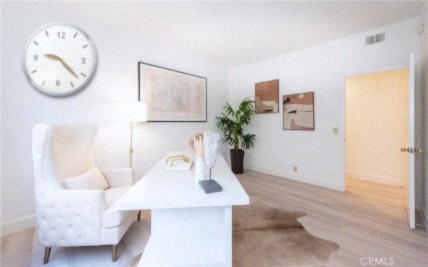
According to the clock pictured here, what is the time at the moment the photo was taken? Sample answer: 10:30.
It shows 9:22
